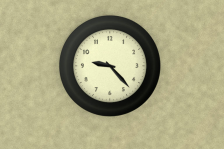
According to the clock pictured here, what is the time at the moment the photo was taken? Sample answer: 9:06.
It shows 9:23
